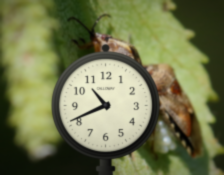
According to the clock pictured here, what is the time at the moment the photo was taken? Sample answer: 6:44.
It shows 10:41
